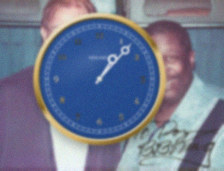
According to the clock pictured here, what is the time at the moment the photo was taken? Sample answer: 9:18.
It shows 1:07
